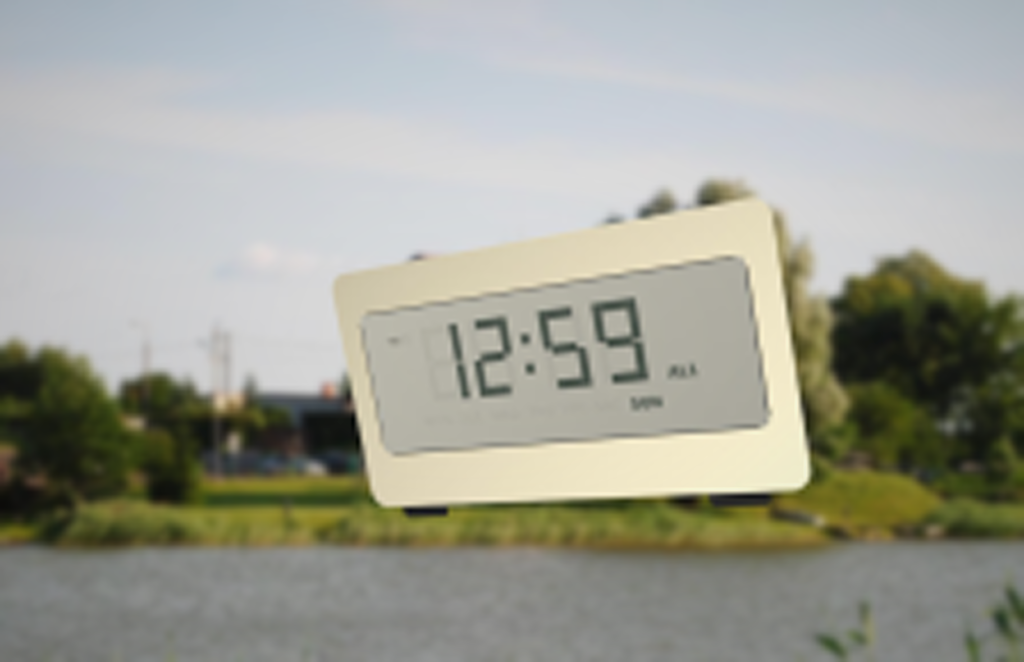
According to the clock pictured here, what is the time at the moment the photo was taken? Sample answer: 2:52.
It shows 12:59
